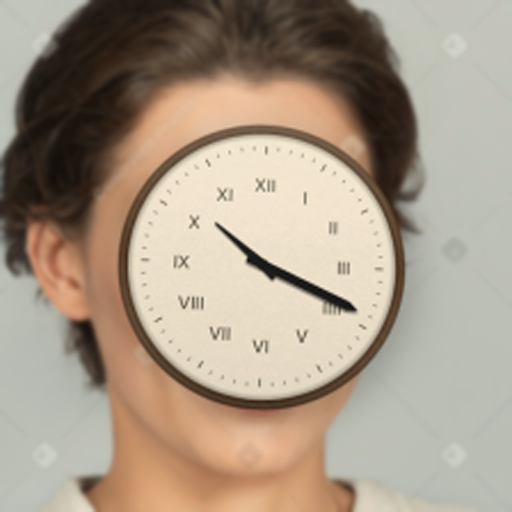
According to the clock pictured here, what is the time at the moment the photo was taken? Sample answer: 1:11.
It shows 10:19
